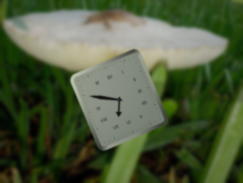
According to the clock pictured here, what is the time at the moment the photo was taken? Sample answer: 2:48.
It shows 6:50
